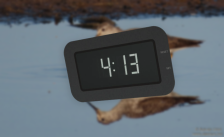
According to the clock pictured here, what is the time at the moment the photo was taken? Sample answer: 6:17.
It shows 4:13
